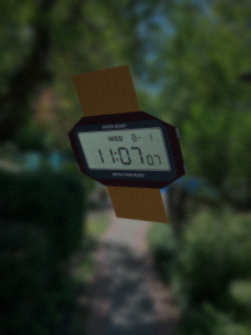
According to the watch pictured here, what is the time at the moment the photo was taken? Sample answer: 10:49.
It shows 11:07
